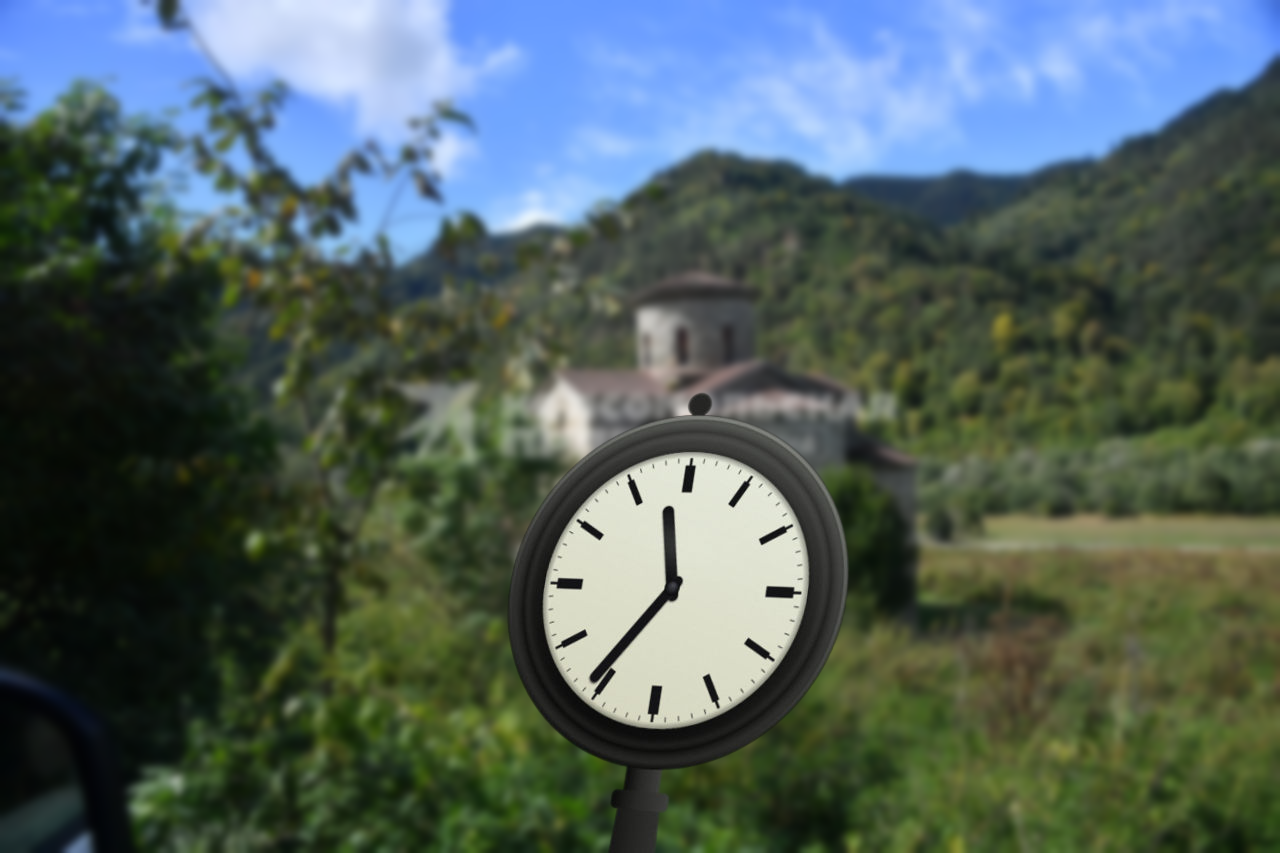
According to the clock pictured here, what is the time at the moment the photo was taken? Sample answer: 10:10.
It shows 11:36
